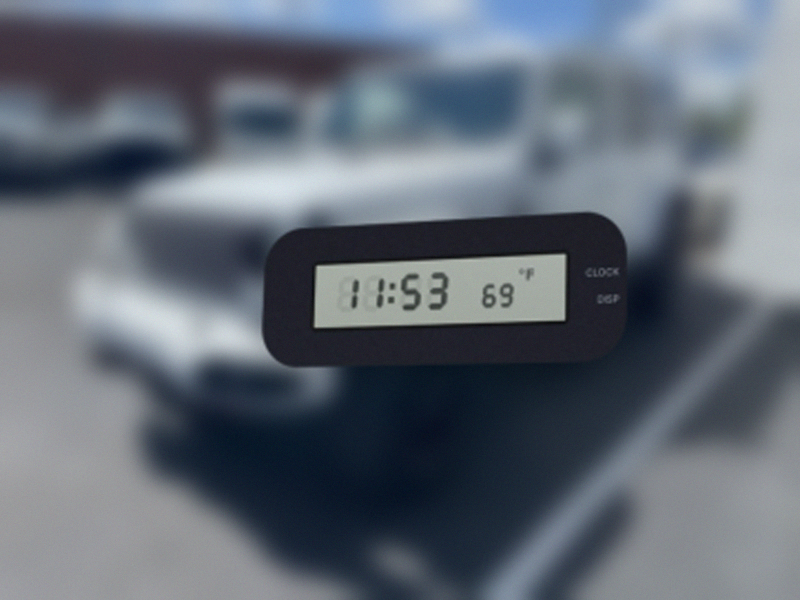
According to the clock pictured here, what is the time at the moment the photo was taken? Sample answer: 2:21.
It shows 11:53
